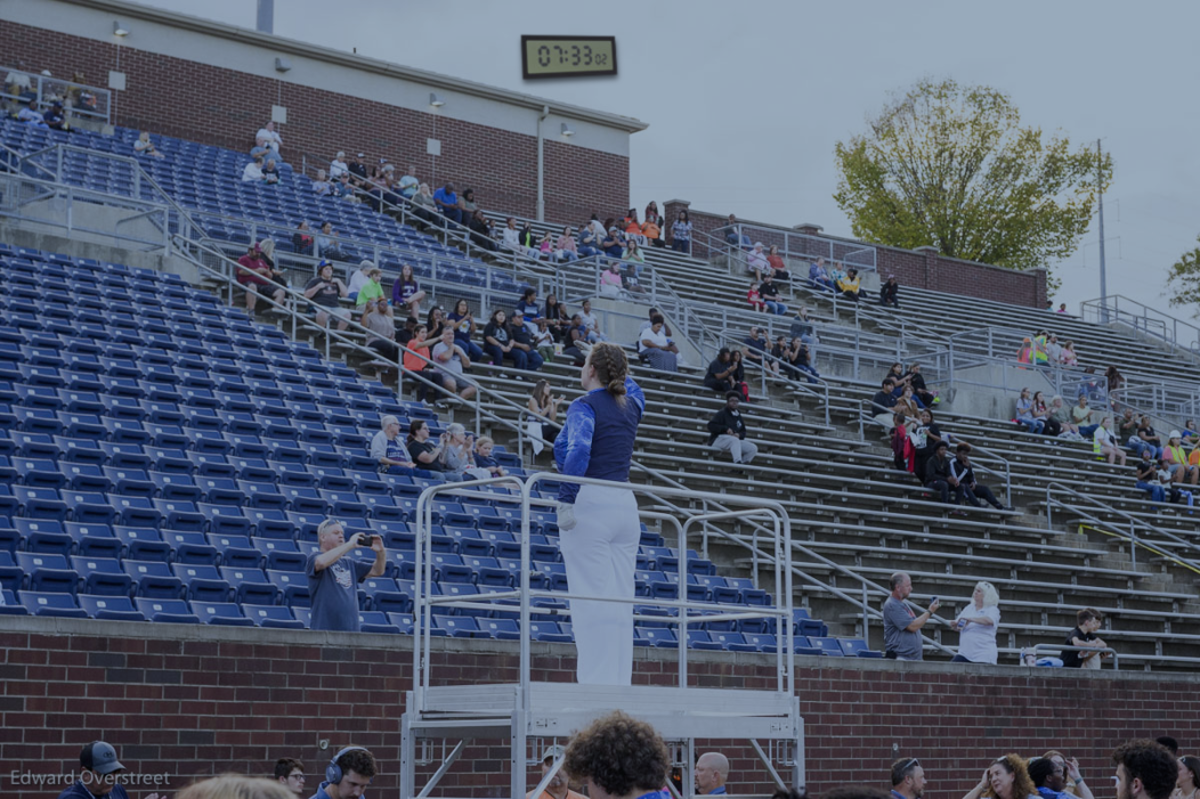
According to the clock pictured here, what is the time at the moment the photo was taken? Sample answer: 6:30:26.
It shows 7:33:02
